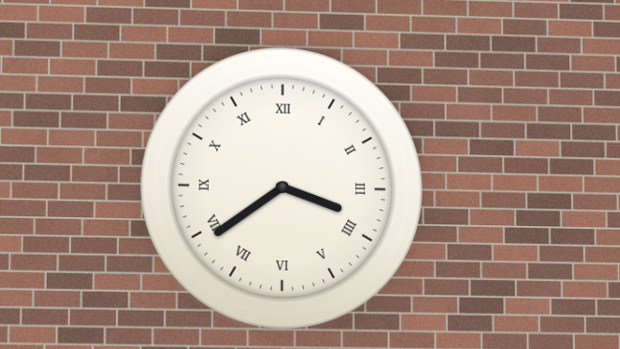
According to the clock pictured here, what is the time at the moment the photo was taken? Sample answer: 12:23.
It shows 3:39
